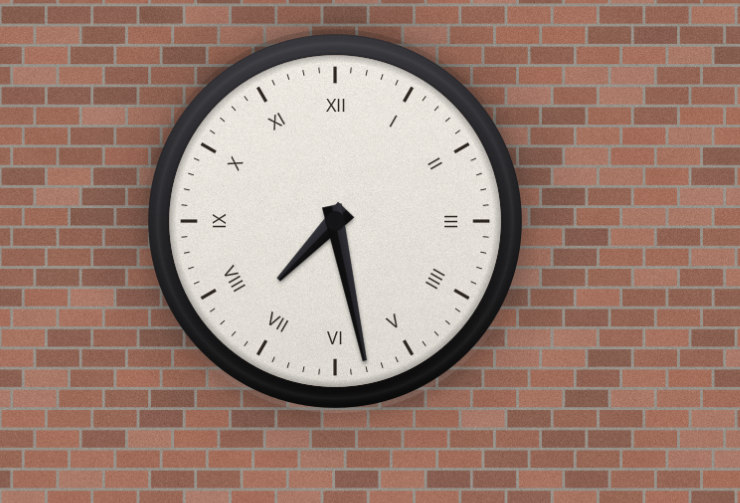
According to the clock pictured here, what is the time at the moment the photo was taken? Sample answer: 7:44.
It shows 7:28
